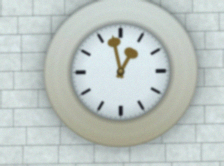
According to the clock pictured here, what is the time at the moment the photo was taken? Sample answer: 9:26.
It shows 12:58
